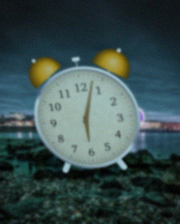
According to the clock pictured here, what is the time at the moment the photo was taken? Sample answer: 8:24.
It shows 6:03
